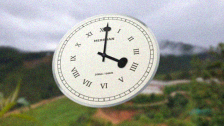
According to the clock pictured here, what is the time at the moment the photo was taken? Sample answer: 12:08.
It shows 4:01
